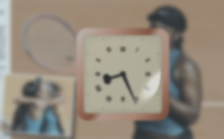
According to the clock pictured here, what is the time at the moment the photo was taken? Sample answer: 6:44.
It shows 8:26
